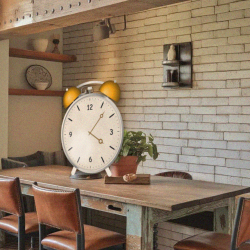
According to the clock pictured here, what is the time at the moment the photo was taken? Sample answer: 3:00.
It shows 4:07
